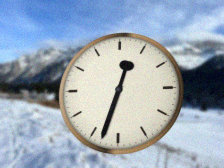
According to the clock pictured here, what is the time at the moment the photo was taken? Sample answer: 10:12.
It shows 12:33
